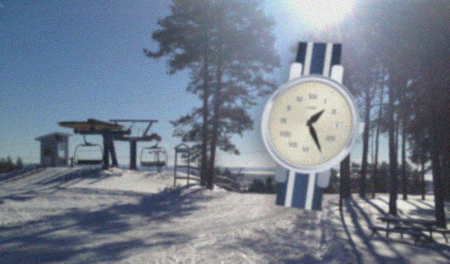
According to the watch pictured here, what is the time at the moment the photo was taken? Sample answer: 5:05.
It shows 1:25
